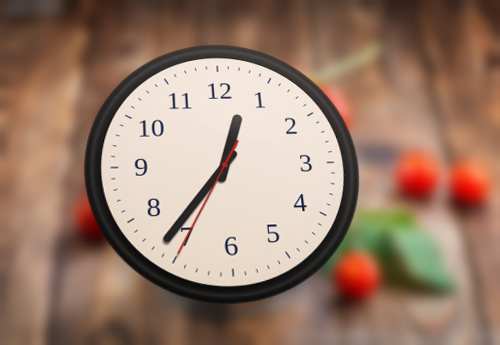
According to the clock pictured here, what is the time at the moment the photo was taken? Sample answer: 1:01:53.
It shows 12:36:35
